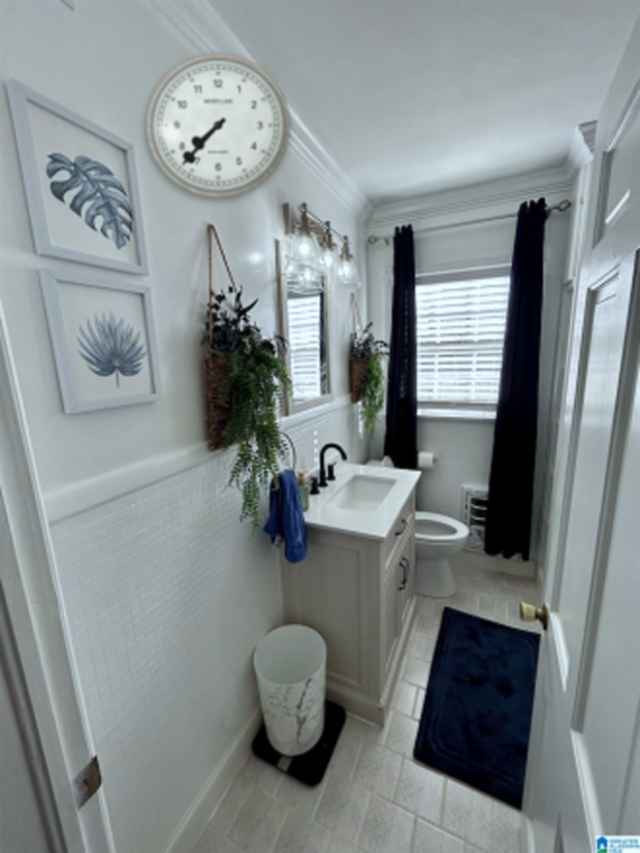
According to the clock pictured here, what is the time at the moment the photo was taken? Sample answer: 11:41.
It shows 7:37
